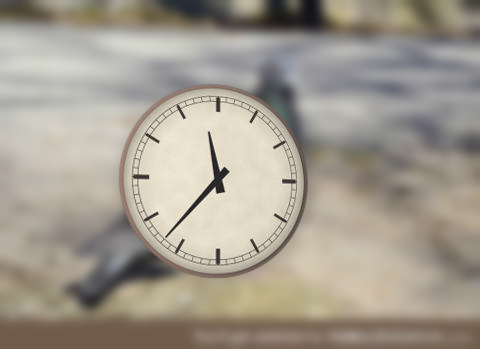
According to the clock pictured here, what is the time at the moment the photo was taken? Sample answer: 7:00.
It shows 11:37
